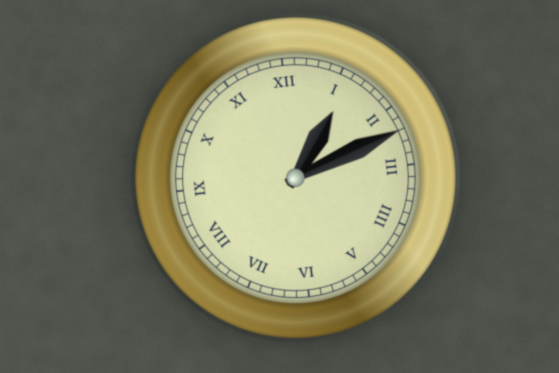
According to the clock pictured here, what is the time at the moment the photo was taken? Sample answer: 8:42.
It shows 1:12
